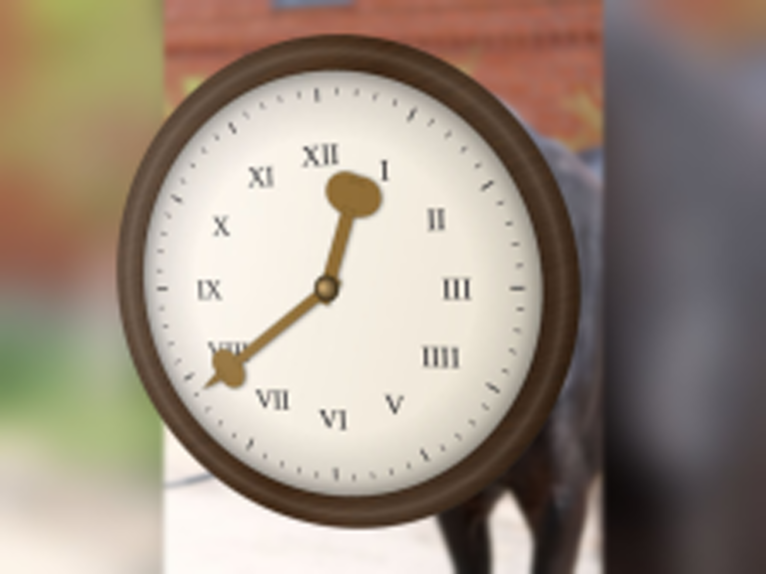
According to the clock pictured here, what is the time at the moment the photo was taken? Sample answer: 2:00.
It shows 12:39
